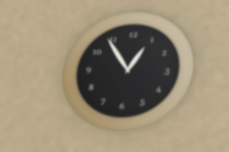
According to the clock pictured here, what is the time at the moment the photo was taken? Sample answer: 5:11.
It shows 12:54
